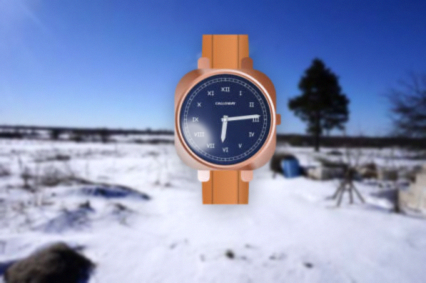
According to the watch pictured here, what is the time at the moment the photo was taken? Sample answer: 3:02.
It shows 6:14
